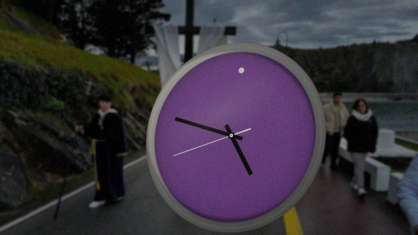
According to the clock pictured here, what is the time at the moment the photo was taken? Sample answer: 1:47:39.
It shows 4:46:41
